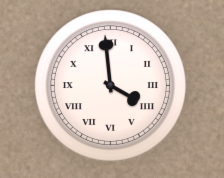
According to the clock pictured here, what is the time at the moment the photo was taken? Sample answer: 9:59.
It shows 3:59
